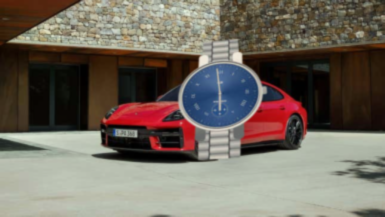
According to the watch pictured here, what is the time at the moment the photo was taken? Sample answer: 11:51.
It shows 5:59
